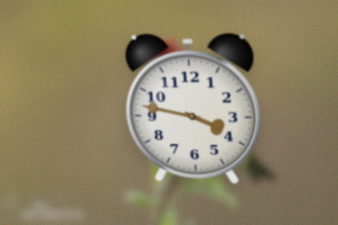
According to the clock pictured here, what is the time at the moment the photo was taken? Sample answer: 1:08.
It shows 3:47
